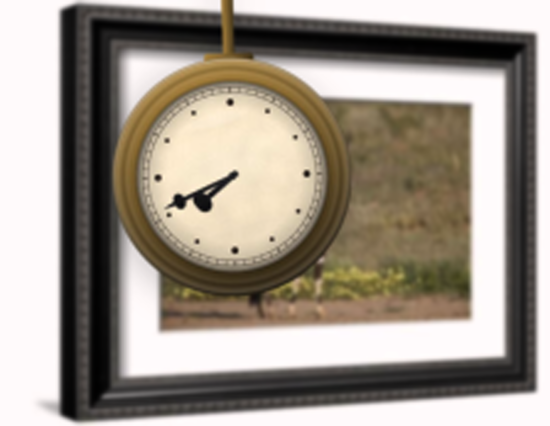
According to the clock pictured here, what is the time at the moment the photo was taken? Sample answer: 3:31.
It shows 7:41
